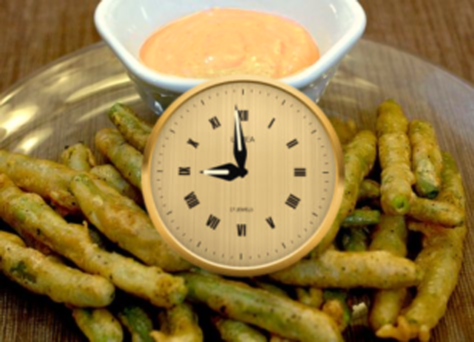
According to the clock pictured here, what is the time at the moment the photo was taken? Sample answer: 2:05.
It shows 8:59
